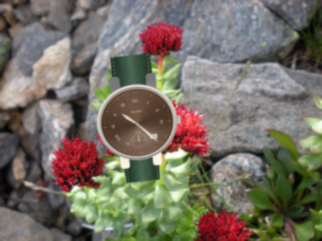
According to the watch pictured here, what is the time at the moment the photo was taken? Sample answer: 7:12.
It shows 10:23
